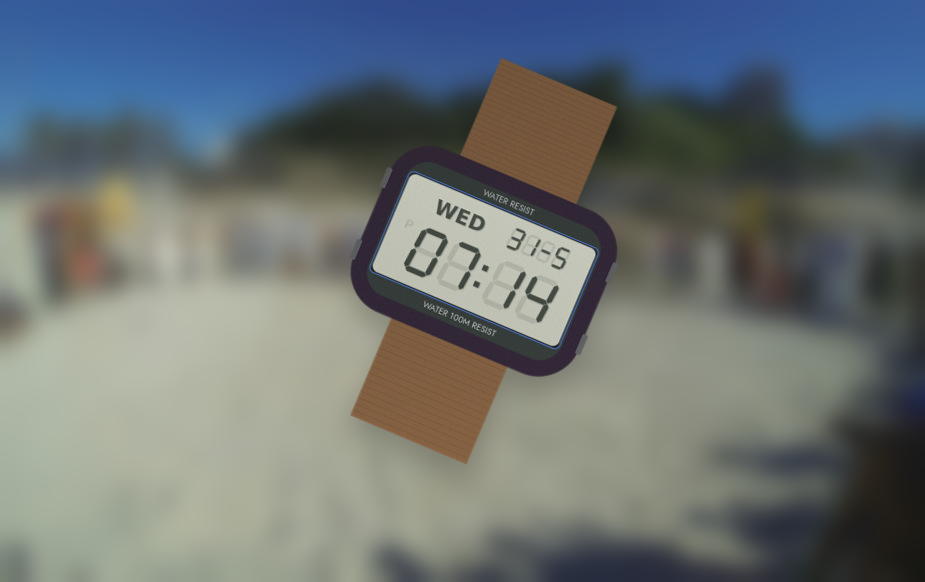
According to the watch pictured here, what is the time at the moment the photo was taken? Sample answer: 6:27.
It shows 7:14
